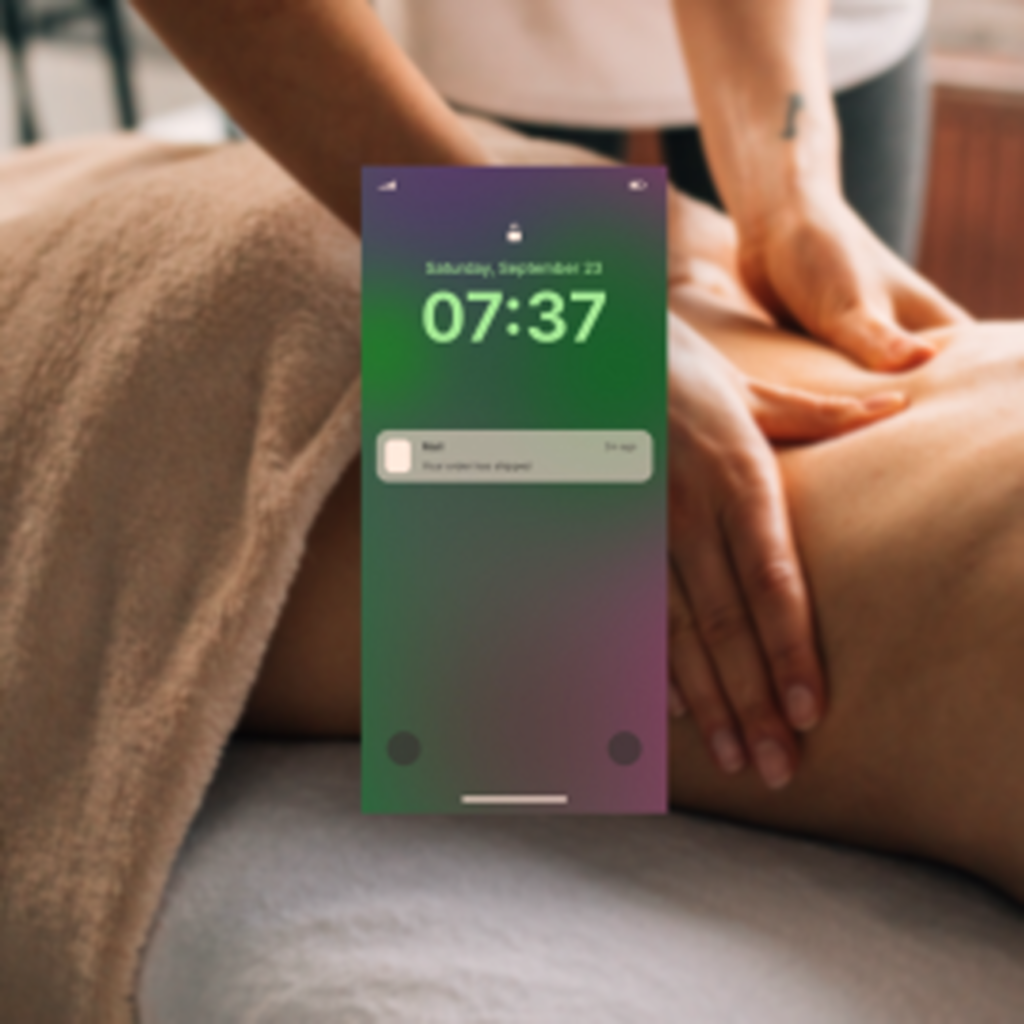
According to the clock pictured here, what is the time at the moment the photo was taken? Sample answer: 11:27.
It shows 7:37
